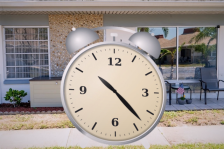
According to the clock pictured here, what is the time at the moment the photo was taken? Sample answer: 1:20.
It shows 10:23
